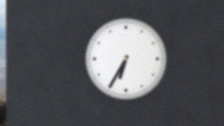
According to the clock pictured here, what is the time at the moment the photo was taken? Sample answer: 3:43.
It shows 6:35
